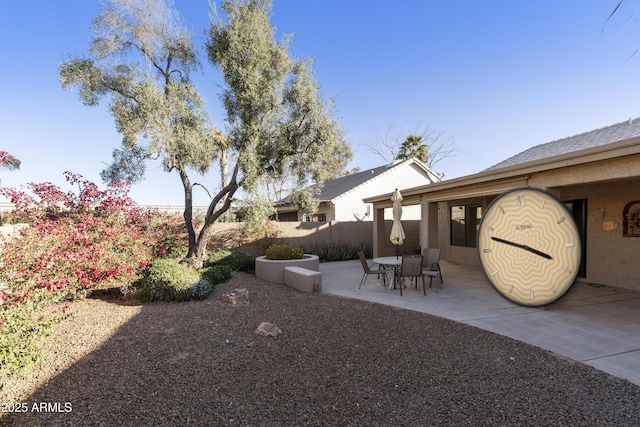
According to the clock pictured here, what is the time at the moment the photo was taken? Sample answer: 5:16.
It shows 3:48
